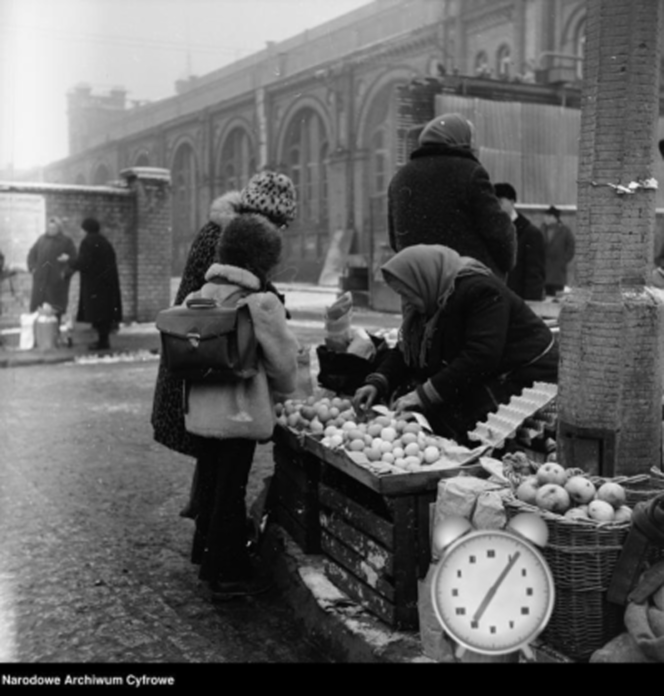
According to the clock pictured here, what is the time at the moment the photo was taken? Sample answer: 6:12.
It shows 7:06
